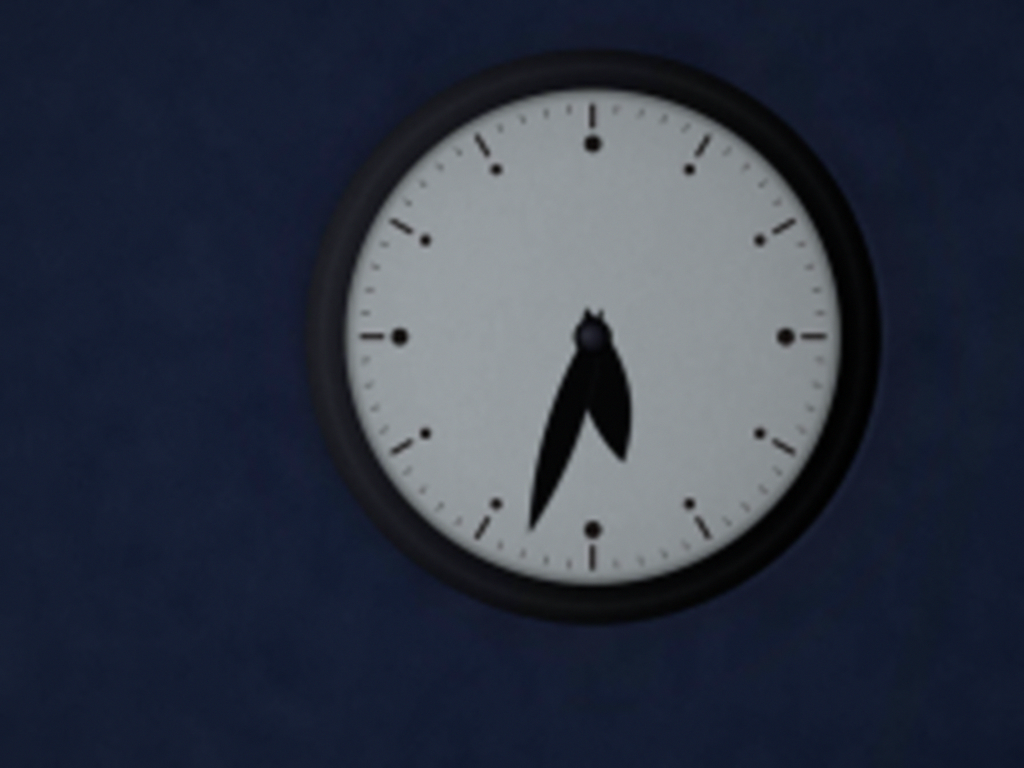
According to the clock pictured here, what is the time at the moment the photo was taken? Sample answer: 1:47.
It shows 5:33
